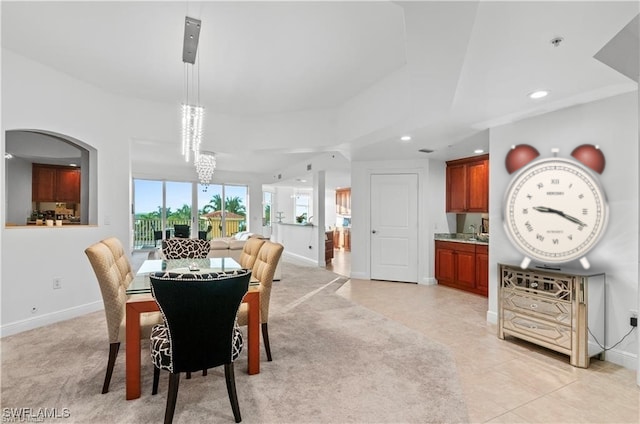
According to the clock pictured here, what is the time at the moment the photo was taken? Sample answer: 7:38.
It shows 9:19
